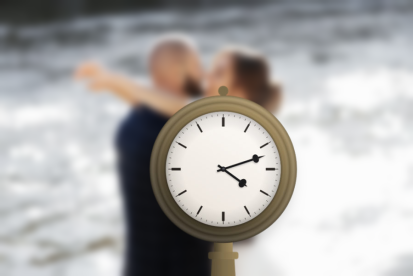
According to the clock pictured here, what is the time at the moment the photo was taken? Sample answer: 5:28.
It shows 4:12
